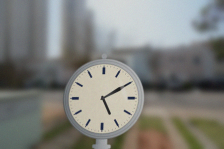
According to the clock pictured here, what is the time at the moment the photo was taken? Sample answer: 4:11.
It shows 5:10
